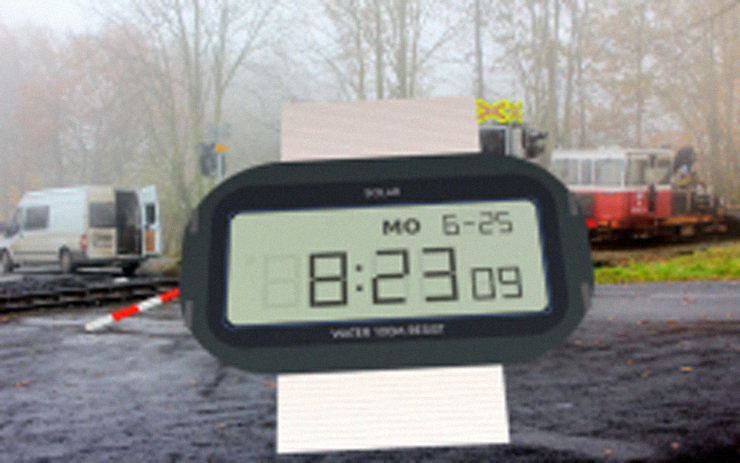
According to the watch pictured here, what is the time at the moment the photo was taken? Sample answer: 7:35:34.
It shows 8:23:09
